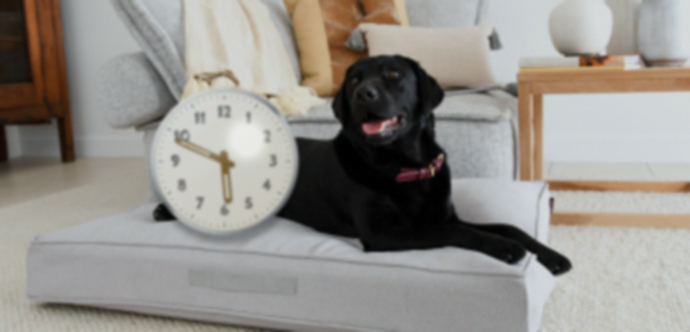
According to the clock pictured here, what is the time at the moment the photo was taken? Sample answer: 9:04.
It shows 5:49
